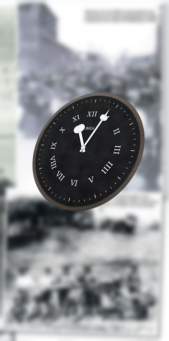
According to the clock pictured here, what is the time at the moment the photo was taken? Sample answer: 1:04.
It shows 11:04
